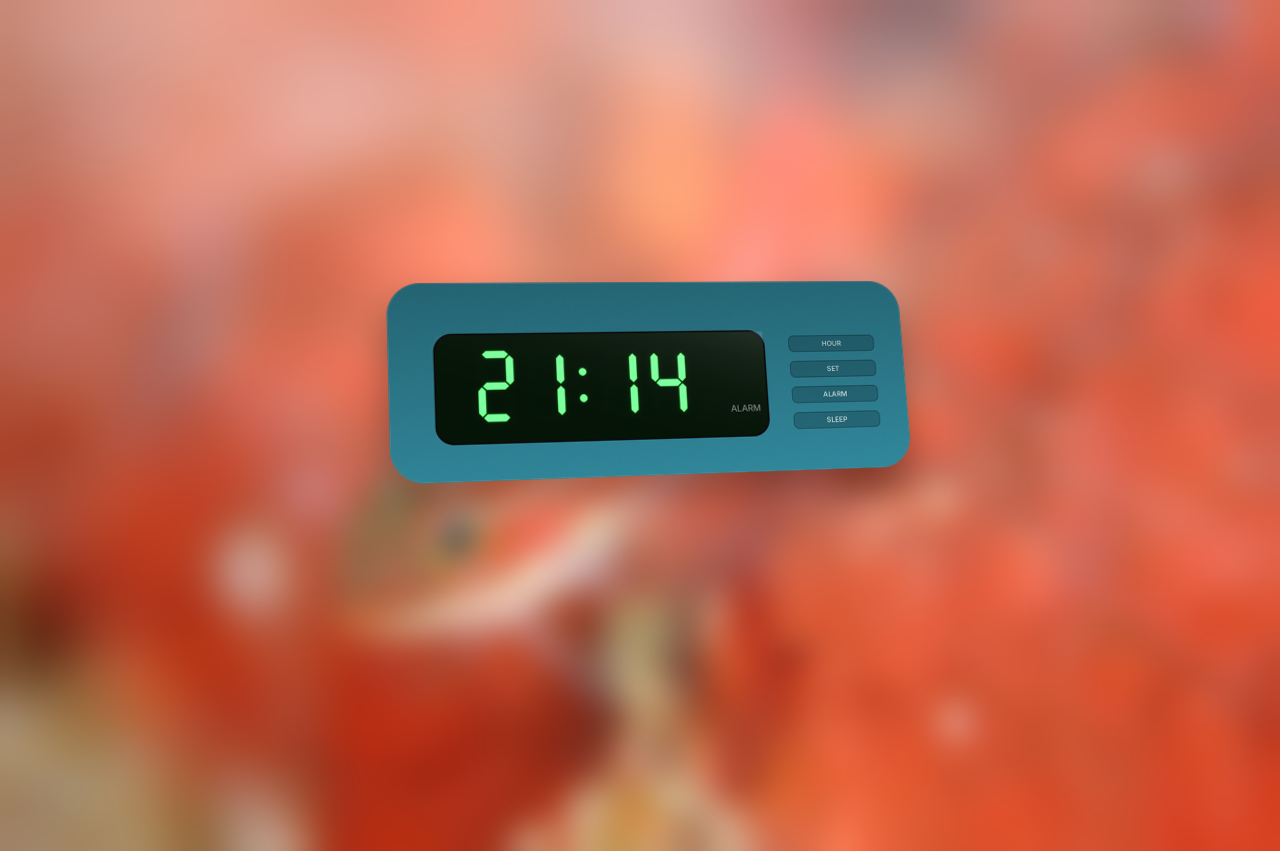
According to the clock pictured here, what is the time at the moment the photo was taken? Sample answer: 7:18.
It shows 21:14
